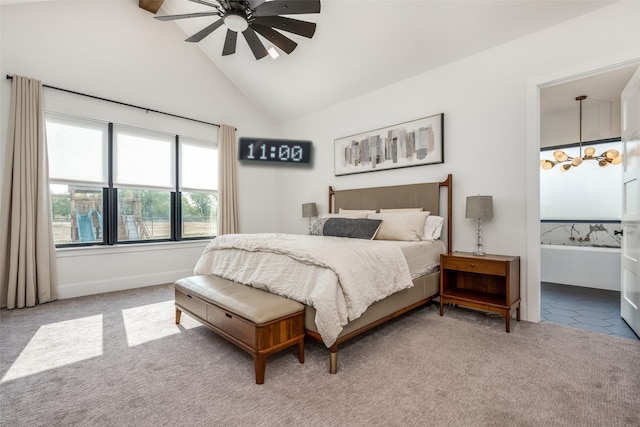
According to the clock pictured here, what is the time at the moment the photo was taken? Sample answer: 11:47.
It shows 11:00
